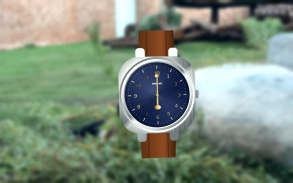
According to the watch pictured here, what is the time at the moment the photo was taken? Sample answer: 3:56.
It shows 6:00
